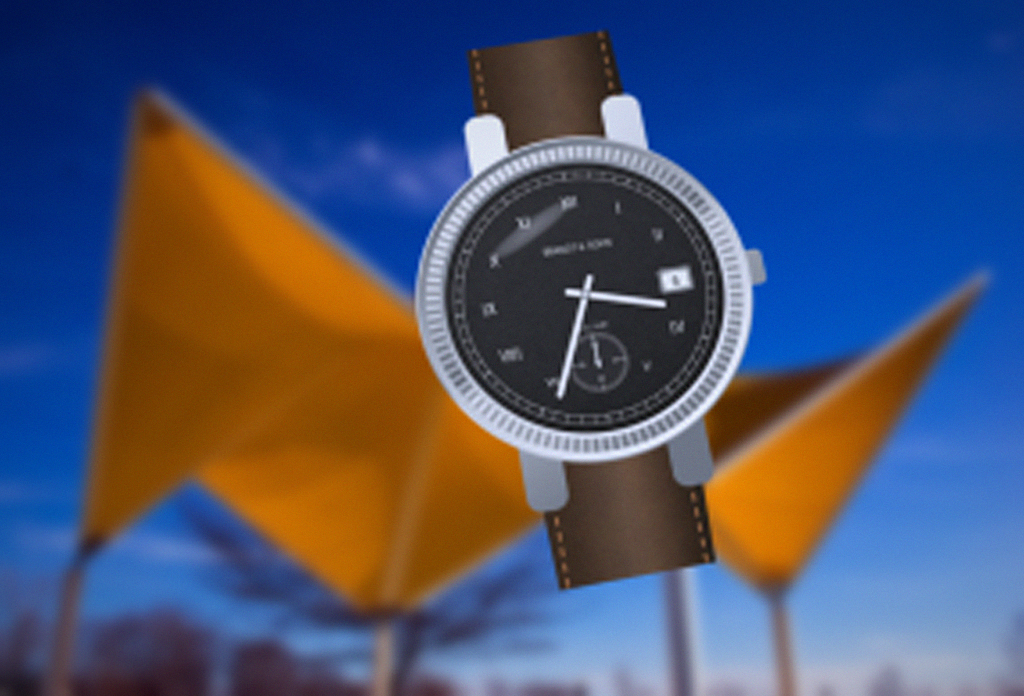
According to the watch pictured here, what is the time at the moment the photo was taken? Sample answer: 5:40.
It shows 3:34
